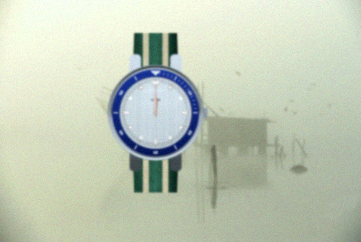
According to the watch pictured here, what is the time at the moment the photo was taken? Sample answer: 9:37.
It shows 12:00
